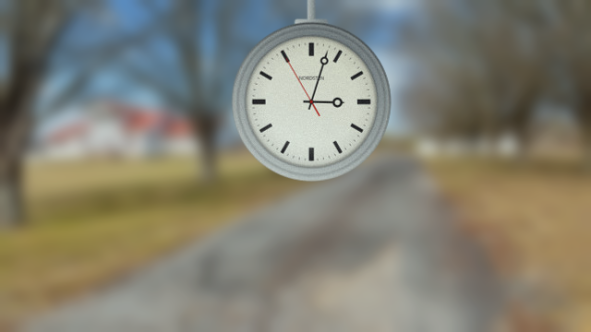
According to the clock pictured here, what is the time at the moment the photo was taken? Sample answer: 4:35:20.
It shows 3:02:55
